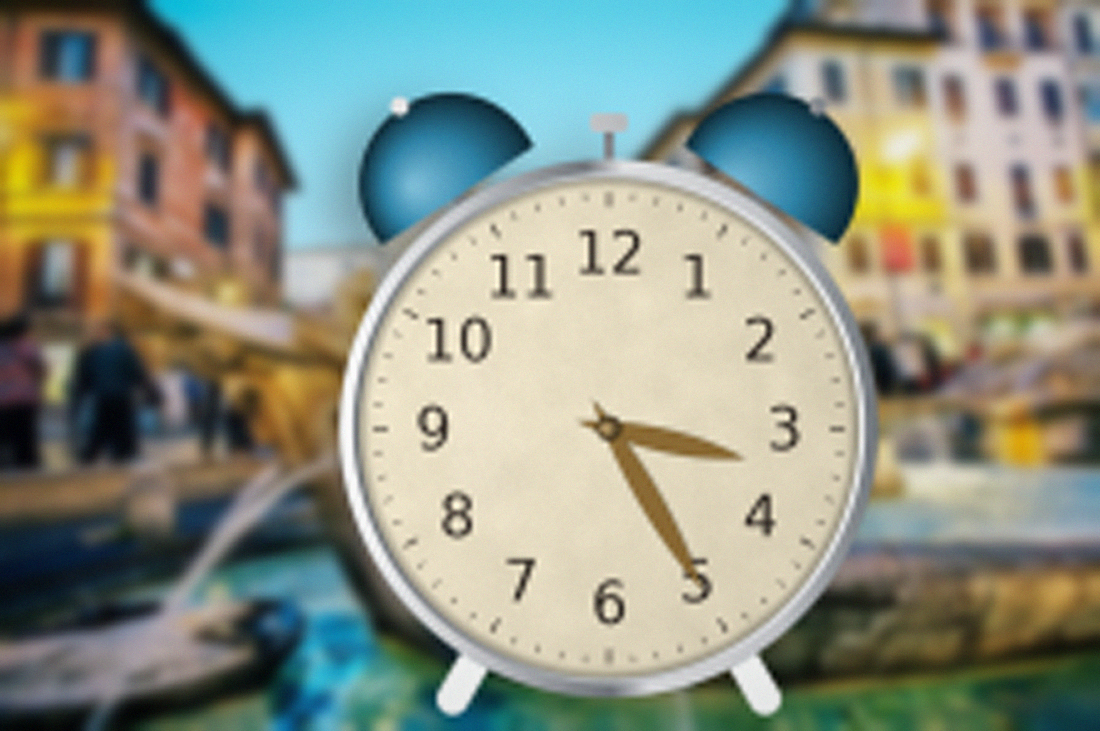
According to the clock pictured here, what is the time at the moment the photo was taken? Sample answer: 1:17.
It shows 3:25
